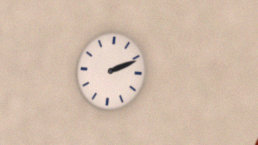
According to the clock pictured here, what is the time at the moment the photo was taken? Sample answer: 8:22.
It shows 2:11
